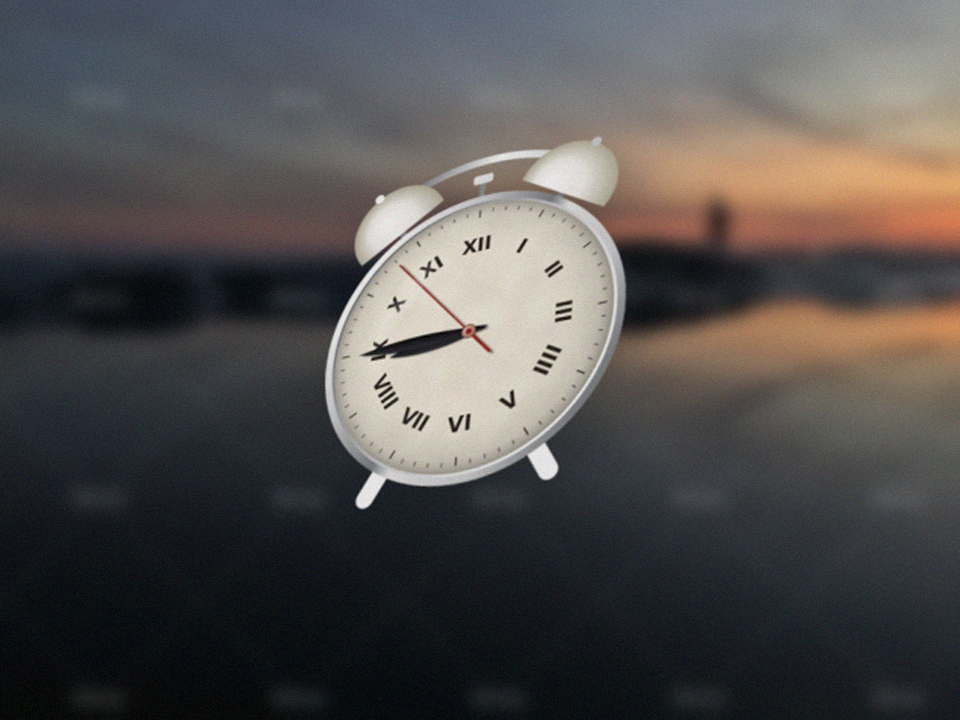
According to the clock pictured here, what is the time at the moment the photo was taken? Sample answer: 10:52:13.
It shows 8:44:53
